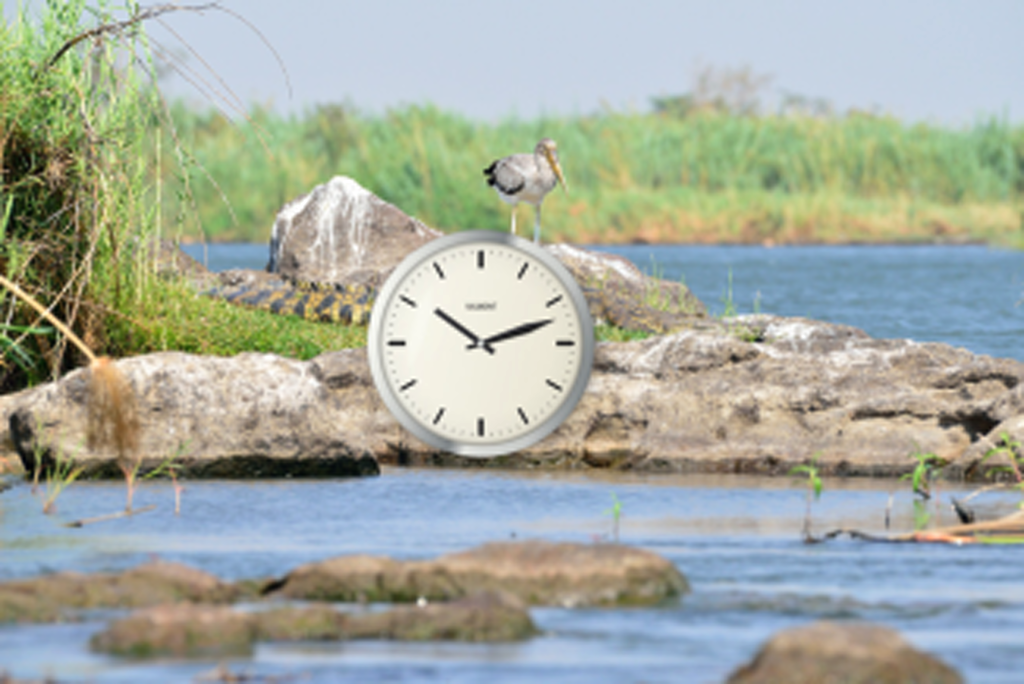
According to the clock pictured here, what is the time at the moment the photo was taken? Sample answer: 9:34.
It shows 10:12
